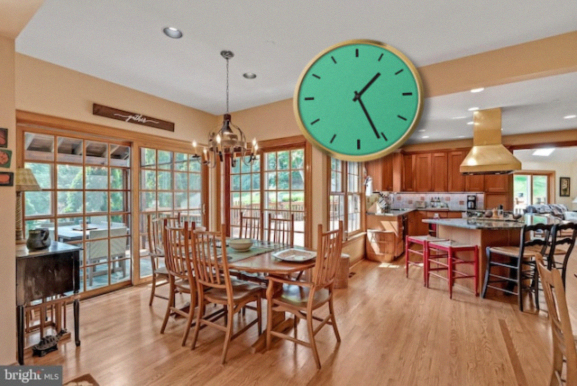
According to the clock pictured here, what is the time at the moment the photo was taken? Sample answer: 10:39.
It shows 1:26
